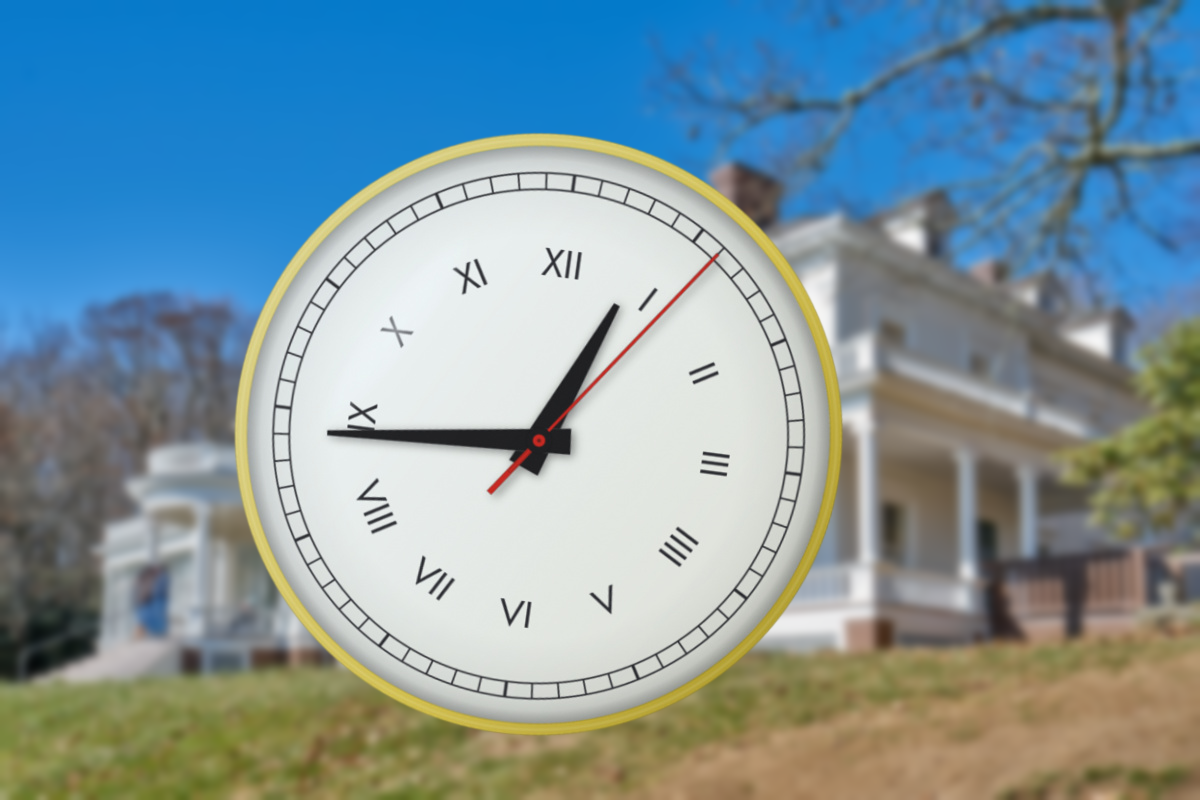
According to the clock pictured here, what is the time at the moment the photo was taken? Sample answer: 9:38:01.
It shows 12:44:06
